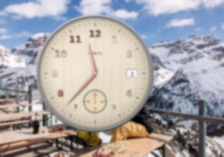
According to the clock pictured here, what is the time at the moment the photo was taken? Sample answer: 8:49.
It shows 11:37
